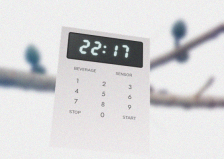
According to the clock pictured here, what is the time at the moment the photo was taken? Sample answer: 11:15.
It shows 22:17
